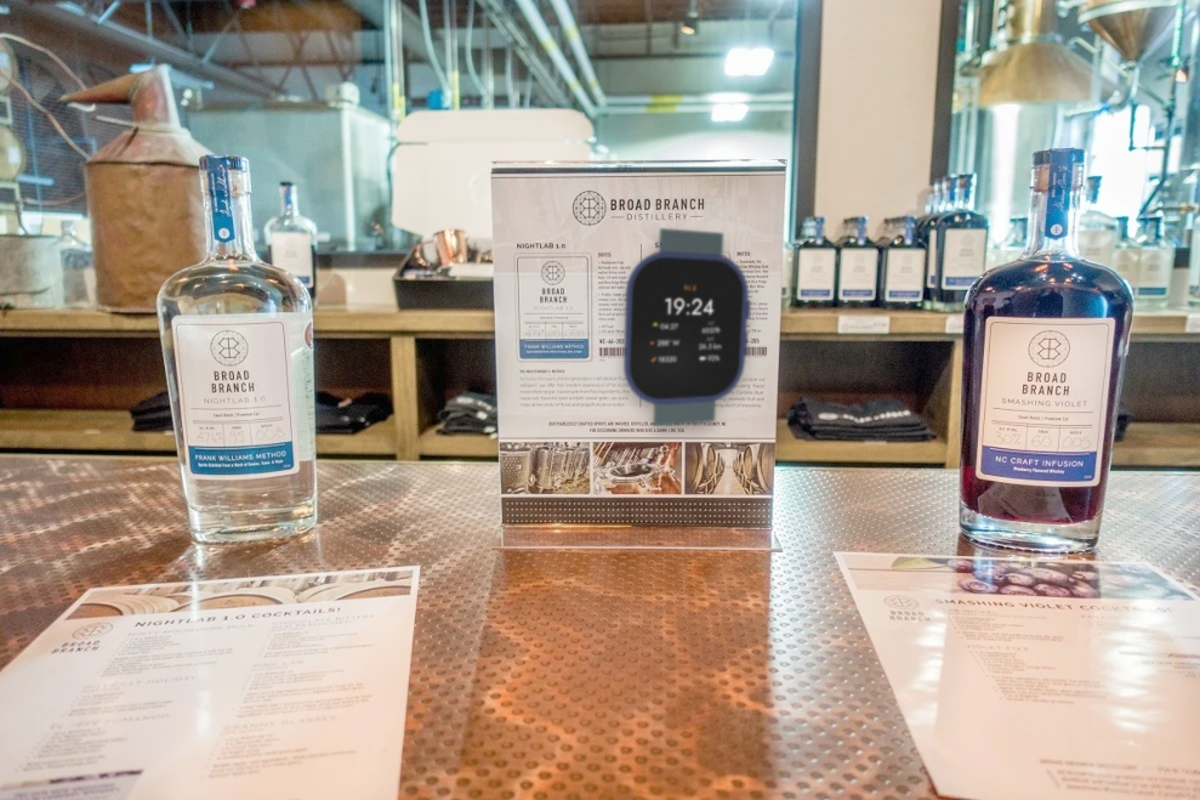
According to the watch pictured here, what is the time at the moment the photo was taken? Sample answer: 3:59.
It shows 19:24
